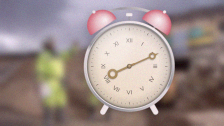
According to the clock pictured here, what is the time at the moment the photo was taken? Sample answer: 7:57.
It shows 8:11
